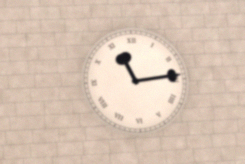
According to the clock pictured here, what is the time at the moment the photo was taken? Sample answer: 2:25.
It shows 11:14
